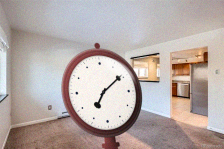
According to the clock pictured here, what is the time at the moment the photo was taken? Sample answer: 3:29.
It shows 7:09
